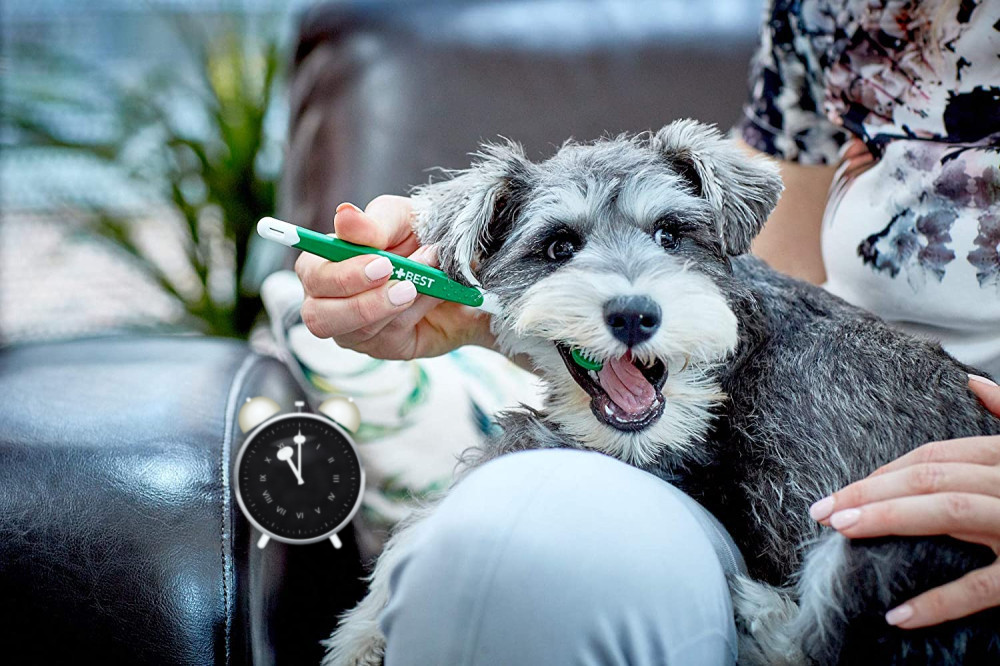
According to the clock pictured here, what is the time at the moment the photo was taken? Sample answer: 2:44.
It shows 11:00
